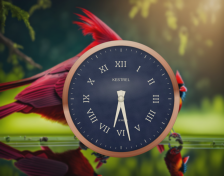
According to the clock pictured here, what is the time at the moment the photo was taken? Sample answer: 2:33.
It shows 6:28
